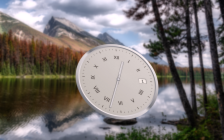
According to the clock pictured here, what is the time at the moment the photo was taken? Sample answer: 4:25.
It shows 12:33
